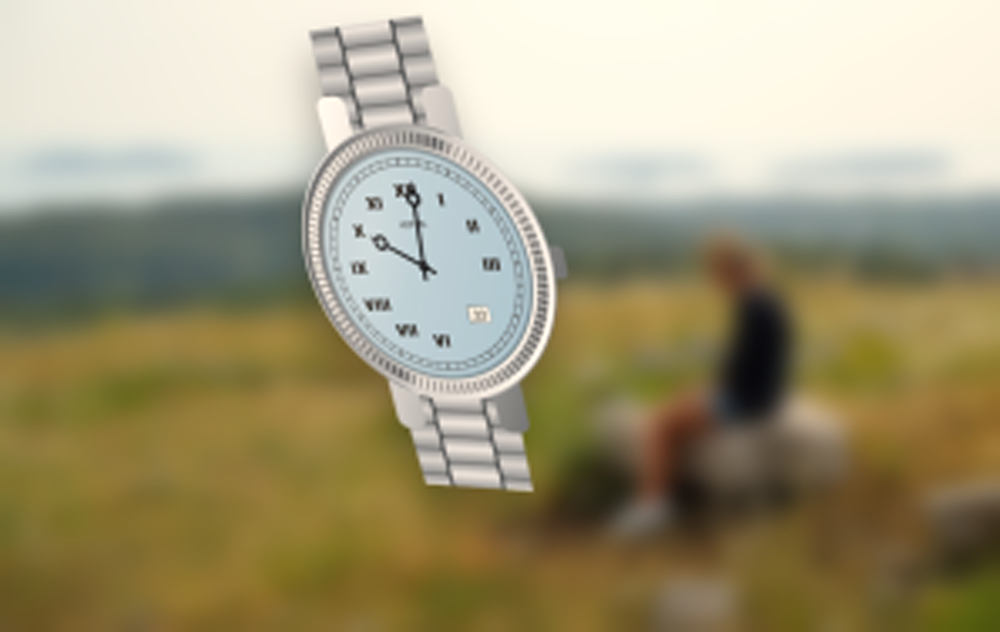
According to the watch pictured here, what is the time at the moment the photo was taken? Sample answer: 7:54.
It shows 10:01
